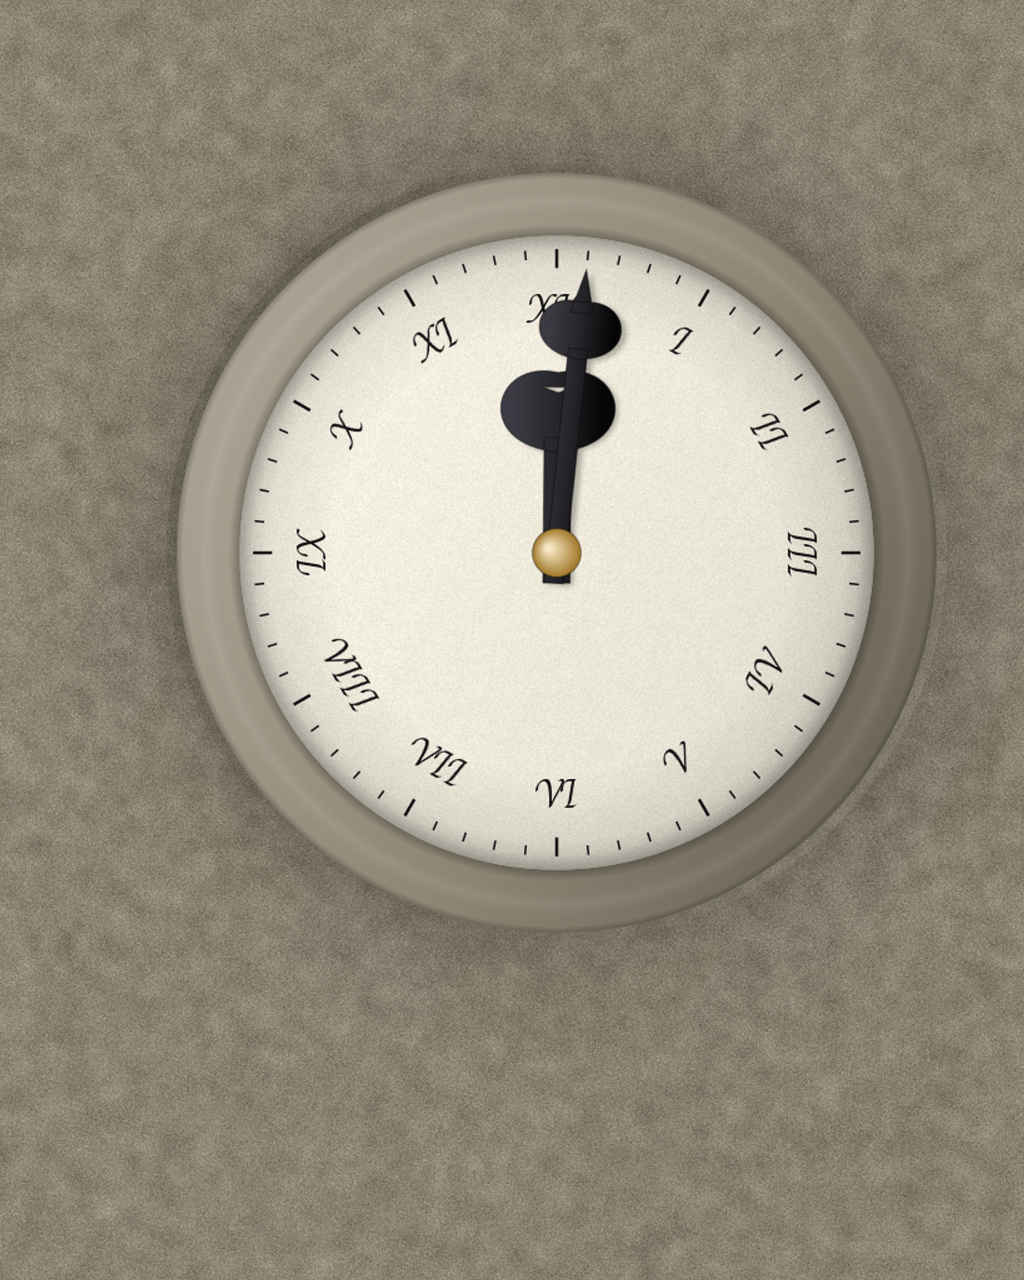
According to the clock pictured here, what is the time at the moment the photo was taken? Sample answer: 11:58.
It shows 12:01
